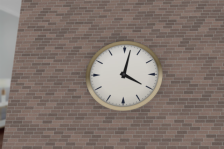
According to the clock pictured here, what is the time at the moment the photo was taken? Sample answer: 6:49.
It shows 4:02
